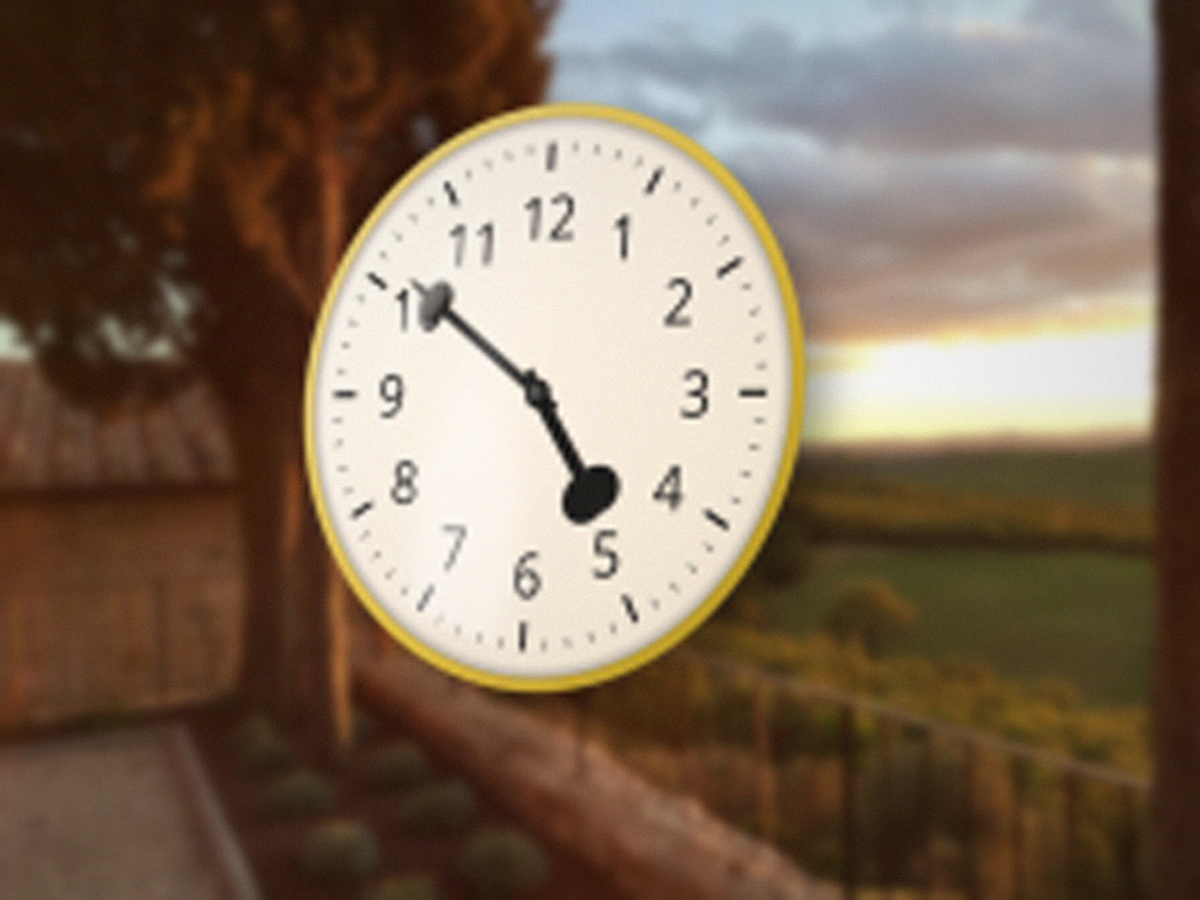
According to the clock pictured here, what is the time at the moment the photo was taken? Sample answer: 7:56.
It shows 4:51
